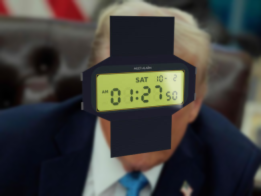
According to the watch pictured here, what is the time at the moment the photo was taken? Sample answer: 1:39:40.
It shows 1:27:50
